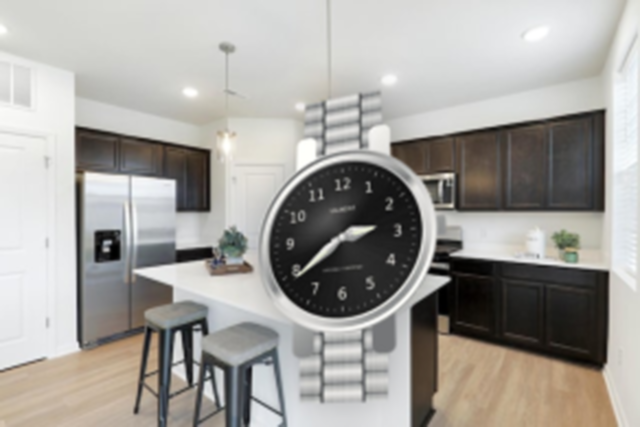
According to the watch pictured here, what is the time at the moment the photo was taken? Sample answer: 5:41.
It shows 2:39
